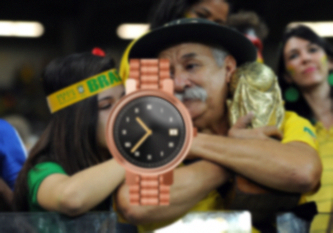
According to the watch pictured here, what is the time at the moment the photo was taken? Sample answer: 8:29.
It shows 10:37
